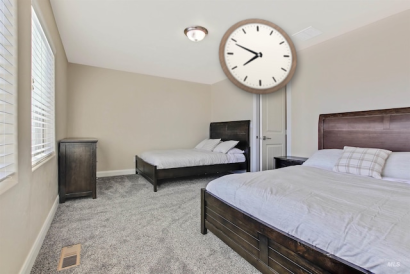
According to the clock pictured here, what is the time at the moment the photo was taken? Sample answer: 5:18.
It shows 7:49
